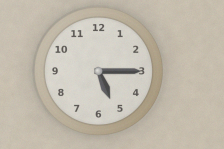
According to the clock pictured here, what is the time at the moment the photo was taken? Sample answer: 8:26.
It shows 5:15
